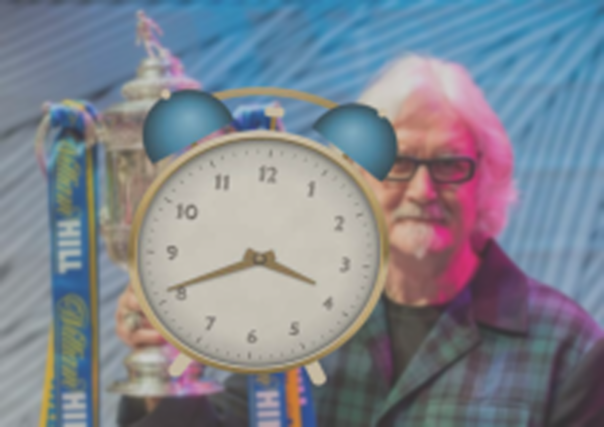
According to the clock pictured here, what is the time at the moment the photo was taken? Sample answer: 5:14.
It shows 3:41
